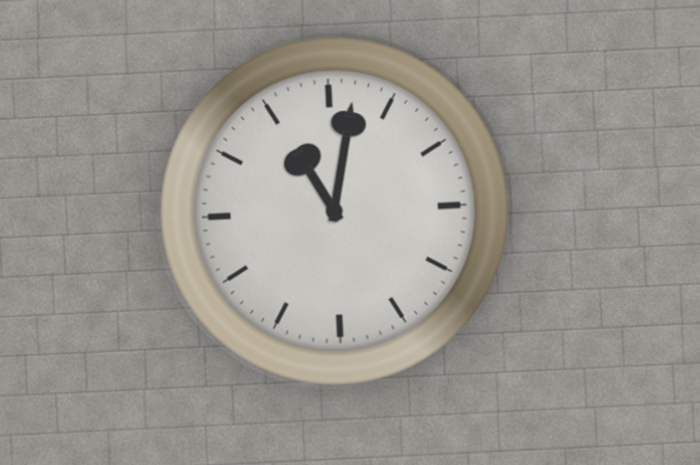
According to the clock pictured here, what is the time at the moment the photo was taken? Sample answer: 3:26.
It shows 11:02
